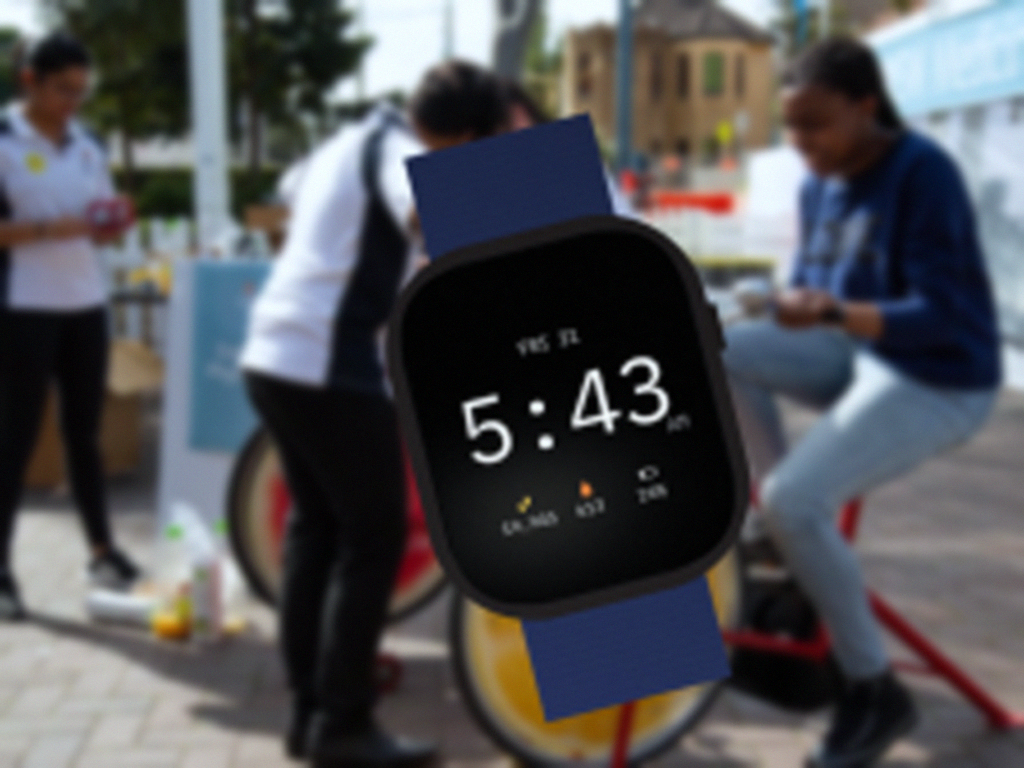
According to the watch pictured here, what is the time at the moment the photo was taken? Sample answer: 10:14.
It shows 5:43
